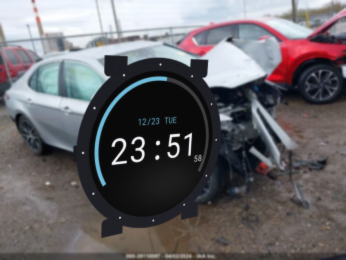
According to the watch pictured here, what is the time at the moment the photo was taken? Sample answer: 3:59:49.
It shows 23:51:58
